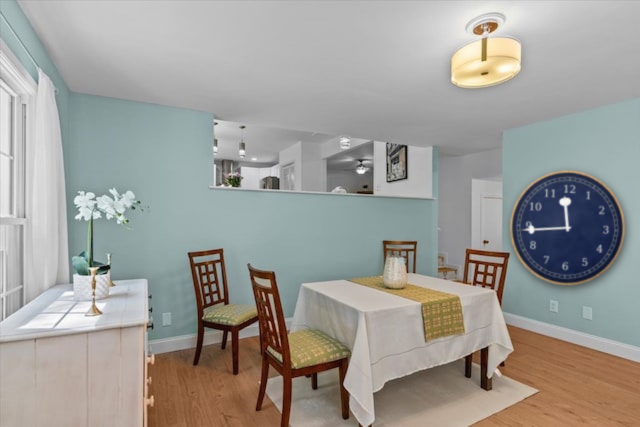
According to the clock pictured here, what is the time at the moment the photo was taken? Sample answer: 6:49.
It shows 11:44
